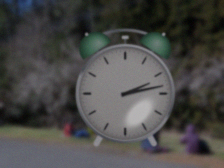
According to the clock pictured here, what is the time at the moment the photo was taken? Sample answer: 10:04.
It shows 2:13
